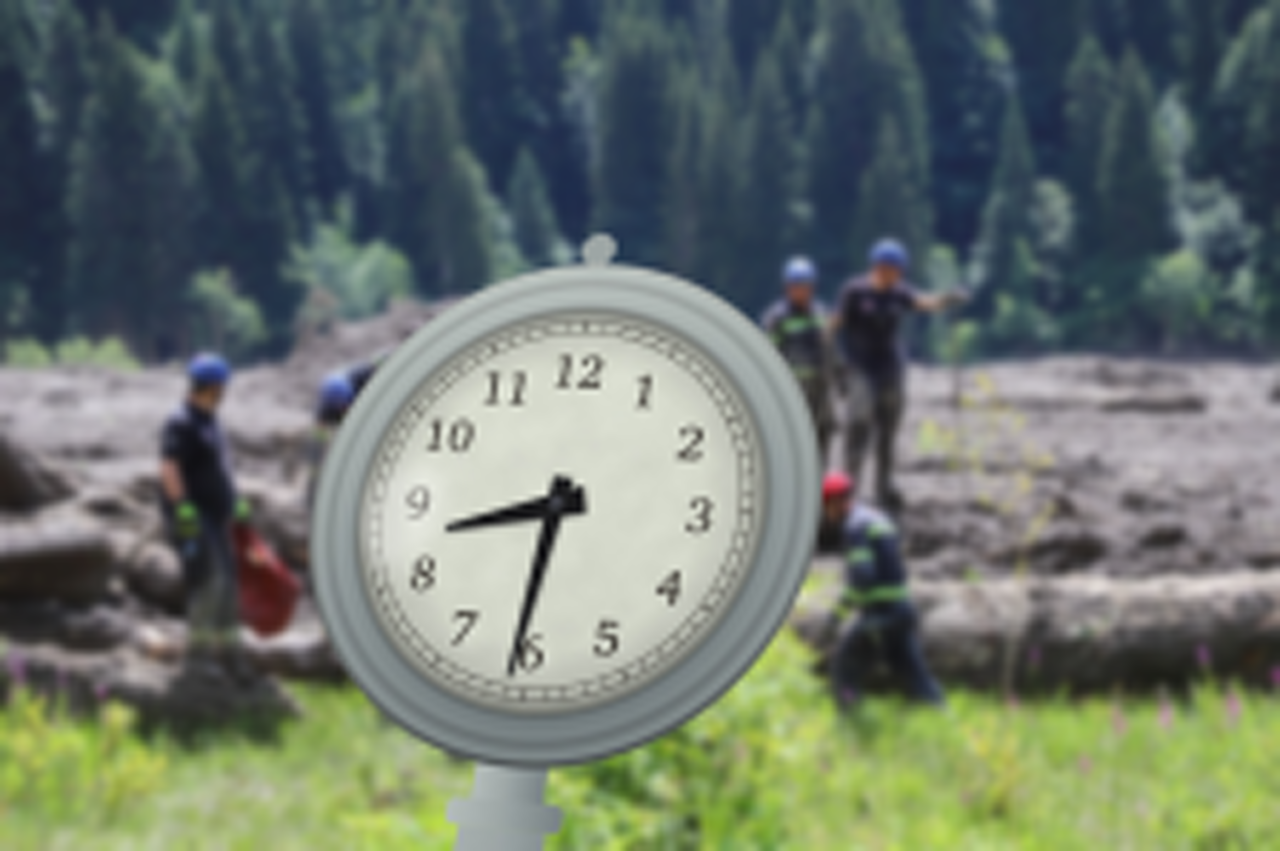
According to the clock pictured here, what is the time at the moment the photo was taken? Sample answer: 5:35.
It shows 8:31
